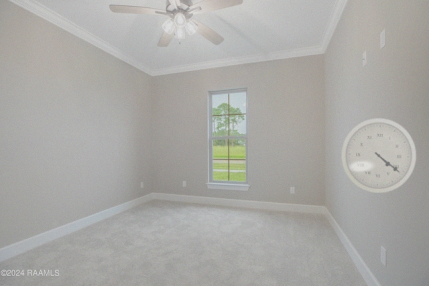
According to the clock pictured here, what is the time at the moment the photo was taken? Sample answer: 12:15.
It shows 4:21
